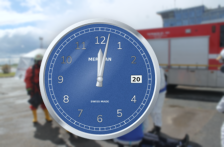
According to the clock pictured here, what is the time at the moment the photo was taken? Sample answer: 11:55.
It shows 12:02
